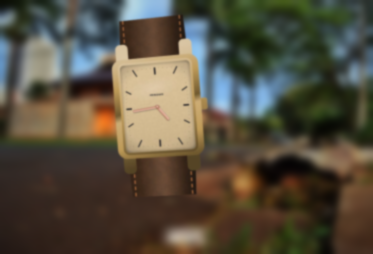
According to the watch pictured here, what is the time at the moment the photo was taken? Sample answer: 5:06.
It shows 4:44
